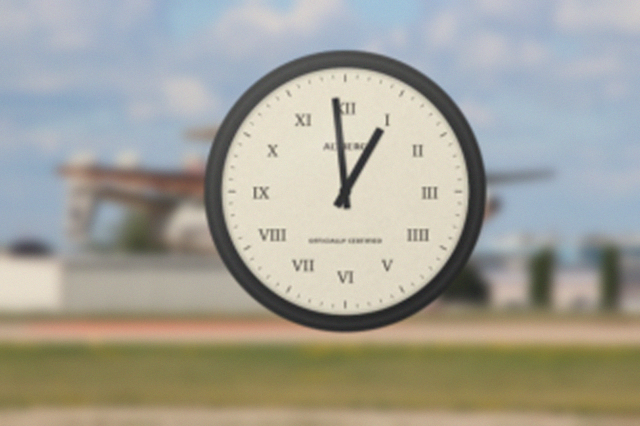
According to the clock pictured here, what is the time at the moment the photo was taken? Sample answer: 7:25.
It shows 12:59
